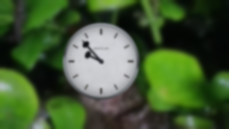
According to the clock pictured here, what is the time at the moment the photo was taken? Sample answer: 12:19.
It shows 9:53
